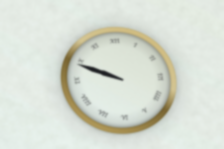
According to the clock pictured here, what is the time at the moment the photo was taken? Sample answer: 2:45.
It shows 9:49
